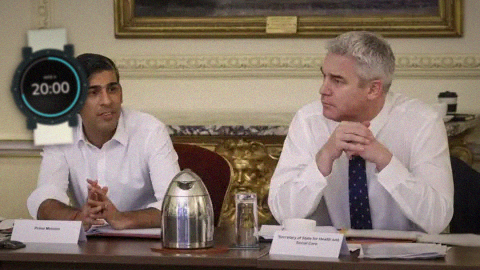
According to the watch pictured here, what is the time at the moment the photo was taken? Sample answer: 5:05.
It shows 20:00
